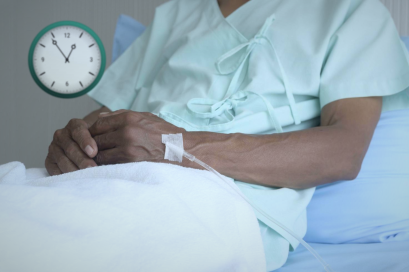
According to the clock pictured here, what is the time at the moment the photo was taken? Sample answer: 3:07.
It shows 12:54
